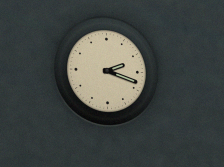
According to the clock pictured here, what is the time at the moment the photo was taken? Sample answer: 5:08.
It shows 2:18
